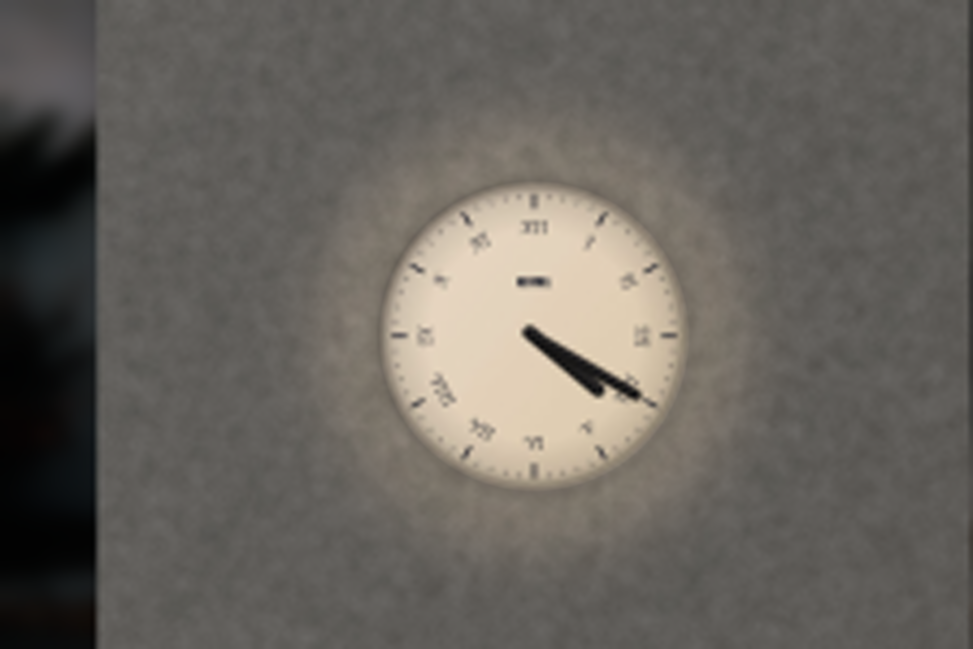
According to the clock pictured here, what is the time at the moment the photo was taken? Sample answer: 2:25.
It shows 4:20
